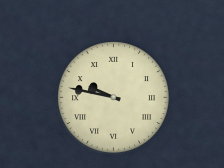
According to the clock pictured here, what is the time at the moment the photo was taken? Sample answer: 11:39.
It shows 9:47
